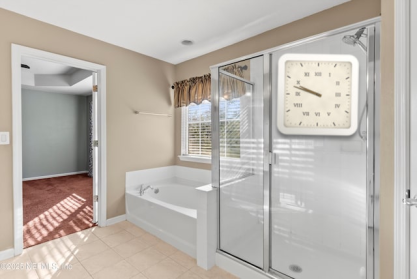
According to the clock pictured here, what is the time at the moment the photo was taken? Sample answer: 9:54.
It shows 9:48
